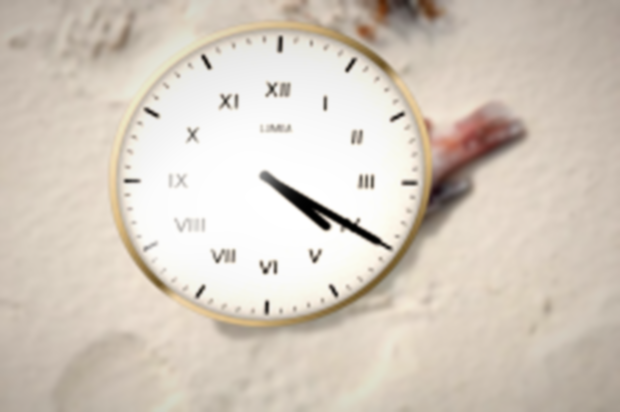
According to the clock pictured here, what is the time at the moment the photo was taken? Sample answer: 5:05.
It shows 4:20
